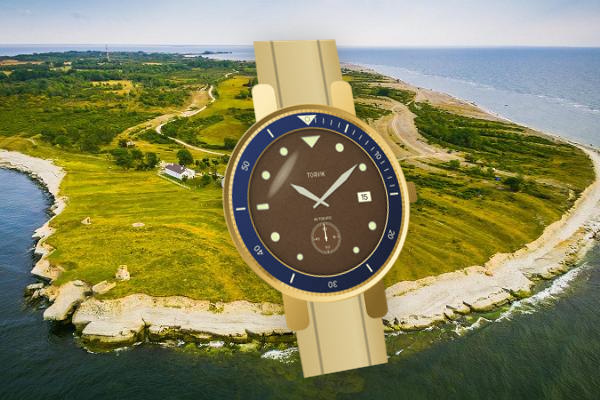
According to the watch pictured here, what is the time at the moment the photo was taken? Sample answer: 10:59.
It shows 10:09
